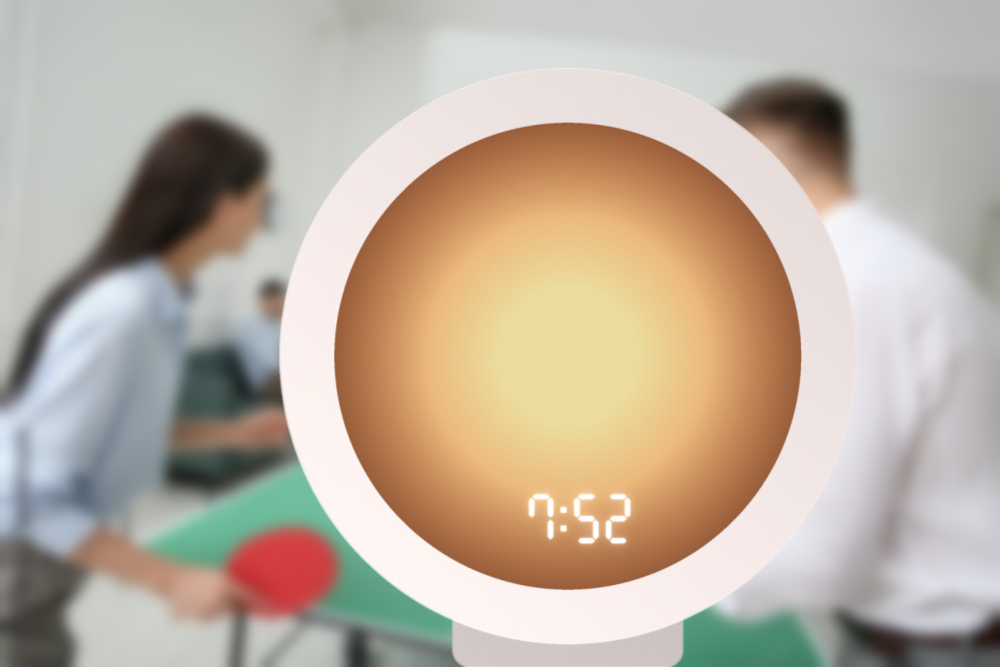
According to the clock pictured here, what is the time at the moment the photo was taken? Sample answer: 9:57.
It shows 7:52
